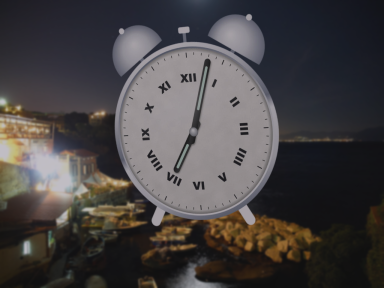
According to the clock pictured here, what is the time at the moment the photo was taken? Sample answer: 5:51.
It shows 7:03
